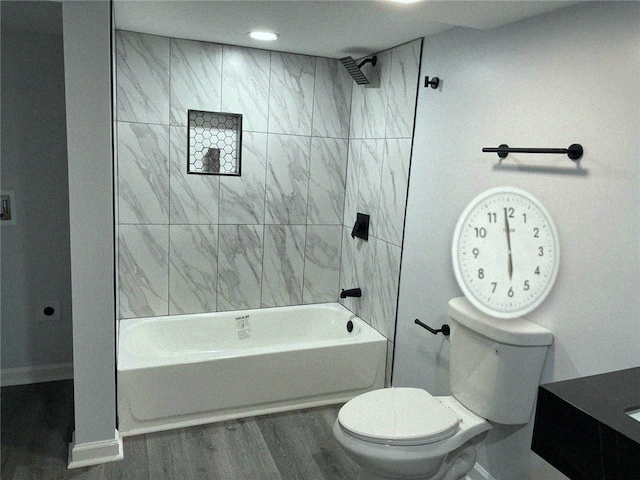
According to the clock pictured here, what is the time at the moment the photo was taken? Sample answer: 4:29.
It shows 5:59
